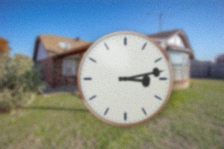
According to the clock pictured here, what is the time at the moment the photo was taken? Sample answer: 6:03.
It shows 3:13
